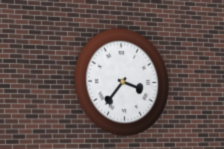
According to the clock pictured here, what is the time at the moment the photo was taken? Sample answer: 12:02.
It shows 3:37
